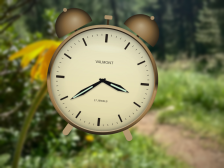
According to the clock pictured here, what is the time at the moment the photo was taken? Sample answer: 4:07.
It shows 3:39
